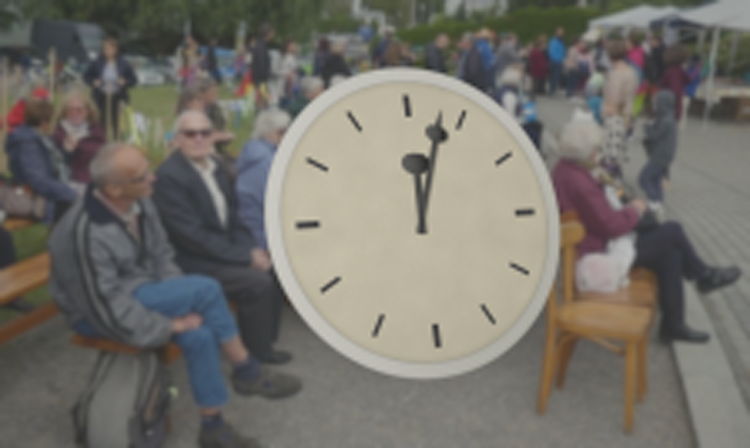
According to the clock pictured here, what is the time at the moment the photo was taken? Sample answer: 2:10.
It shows 12:03
